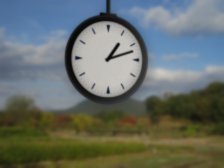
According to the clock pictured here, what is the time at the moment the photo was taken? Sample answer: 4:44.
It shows 1:12
